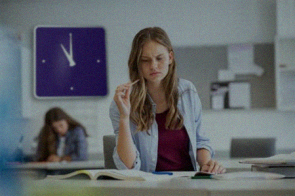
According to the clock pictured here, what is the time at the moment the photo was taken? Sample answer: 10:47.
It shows 11:00
